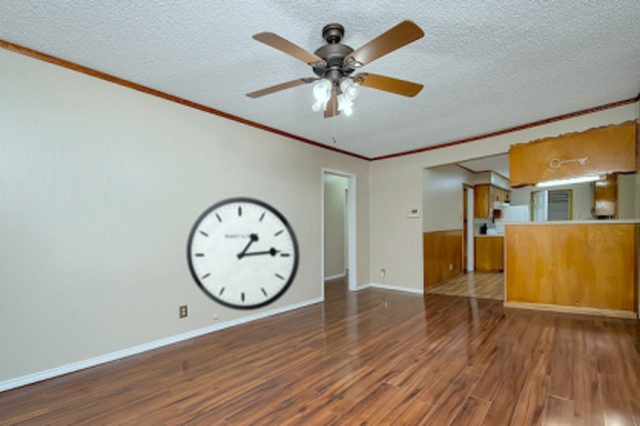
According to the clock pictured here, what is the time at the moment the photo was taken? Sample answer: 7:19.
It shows 1:14
